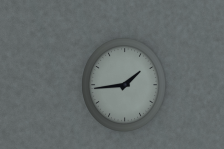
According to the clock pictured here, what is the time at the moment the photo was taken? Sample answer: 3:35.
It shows 1:44
